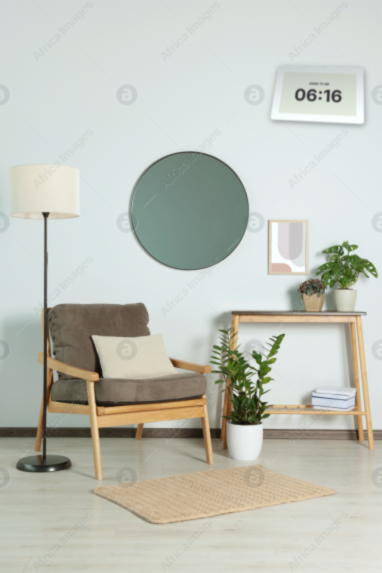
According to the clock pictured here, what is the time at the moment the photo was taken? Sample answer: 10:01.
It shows 6:16
